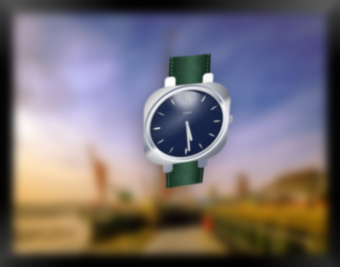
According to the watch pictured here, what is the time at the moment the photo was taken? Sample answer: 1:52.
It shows 5:29
